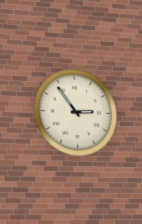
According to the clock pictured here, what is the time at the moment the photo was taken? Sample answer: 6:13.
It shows 2:54
